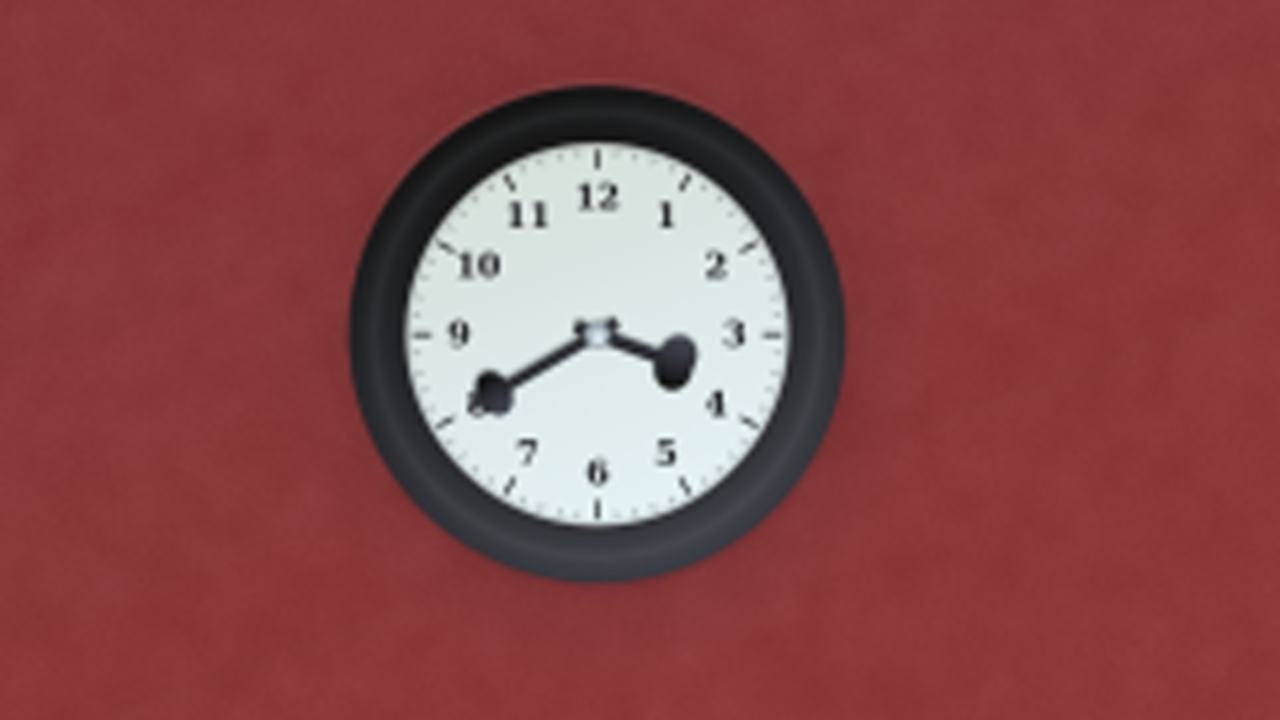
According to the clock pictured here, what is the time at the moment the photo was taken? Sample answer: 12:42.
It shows 3:40
